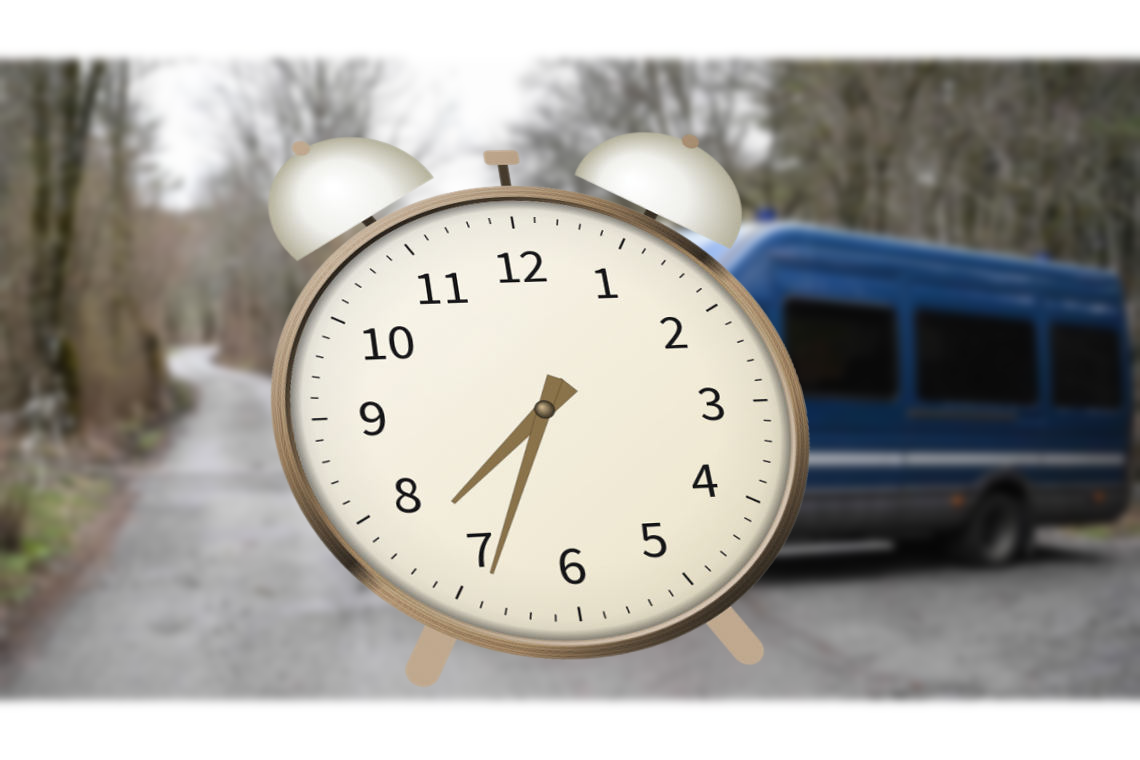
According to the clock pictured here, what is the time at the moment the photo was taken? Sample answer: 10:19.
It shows 7:34
